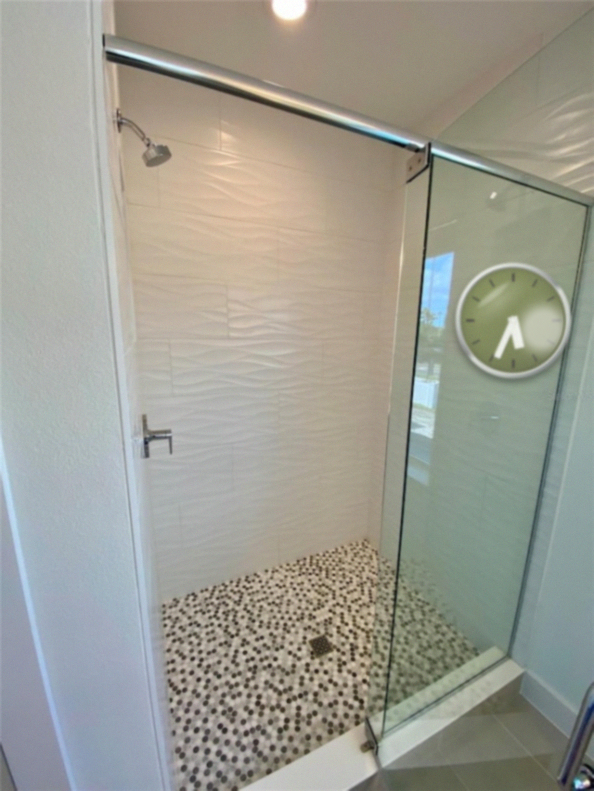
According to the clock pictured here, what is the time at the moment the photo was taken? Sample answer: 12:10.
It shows 5:34
